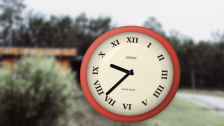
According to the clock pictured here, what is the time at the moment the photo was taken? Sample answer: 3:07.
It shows 9:37
